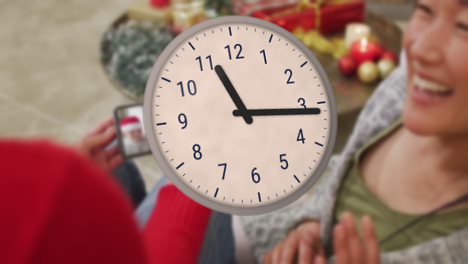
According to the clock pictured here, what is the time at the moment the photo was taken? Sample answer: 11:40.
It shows 11:16
